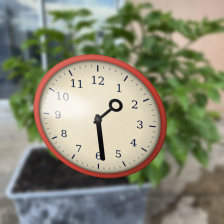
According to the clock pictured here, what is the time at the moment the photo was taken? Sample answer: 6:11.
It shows 1:29
